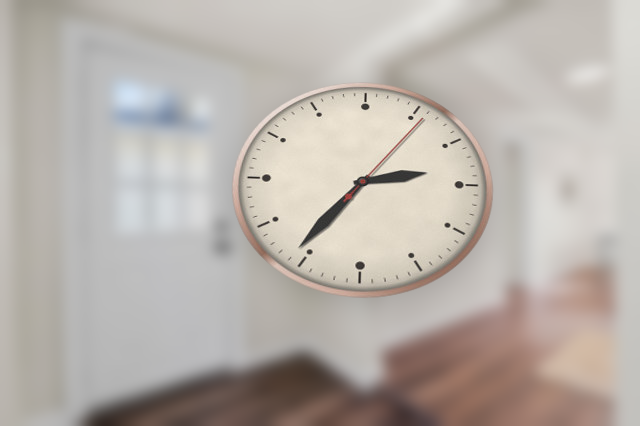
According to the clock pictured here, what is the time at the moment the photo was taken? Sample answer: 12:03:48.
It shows 2:36:06
